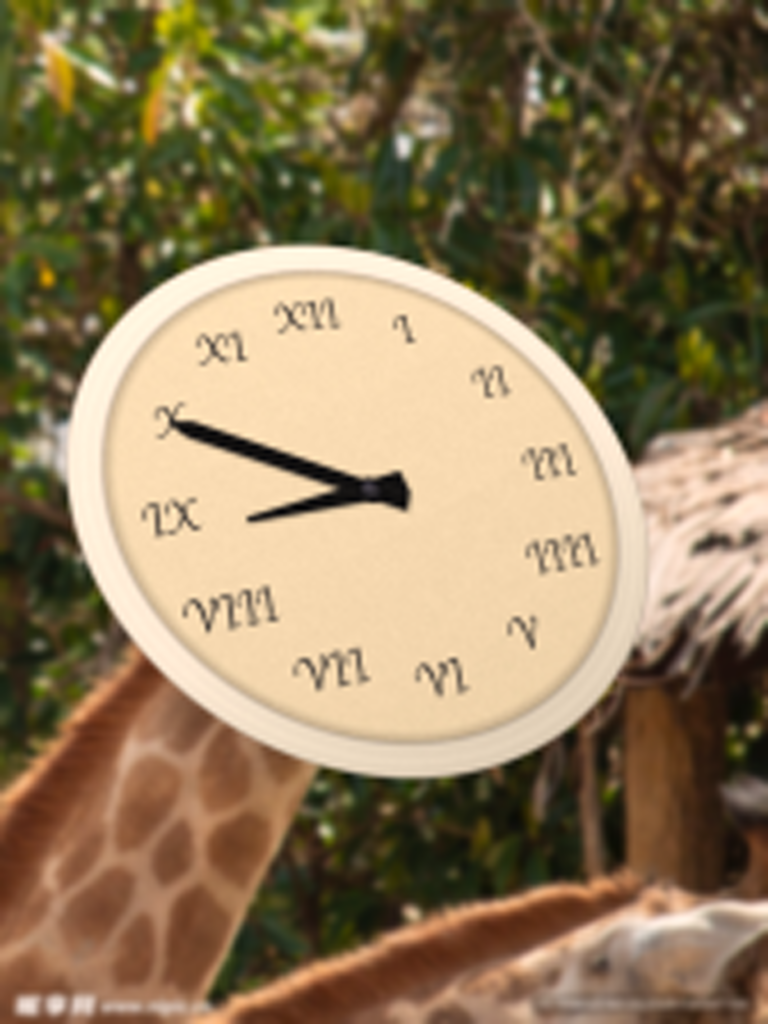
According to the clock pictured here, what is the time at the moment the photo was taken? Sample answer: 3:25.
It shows 8:50
